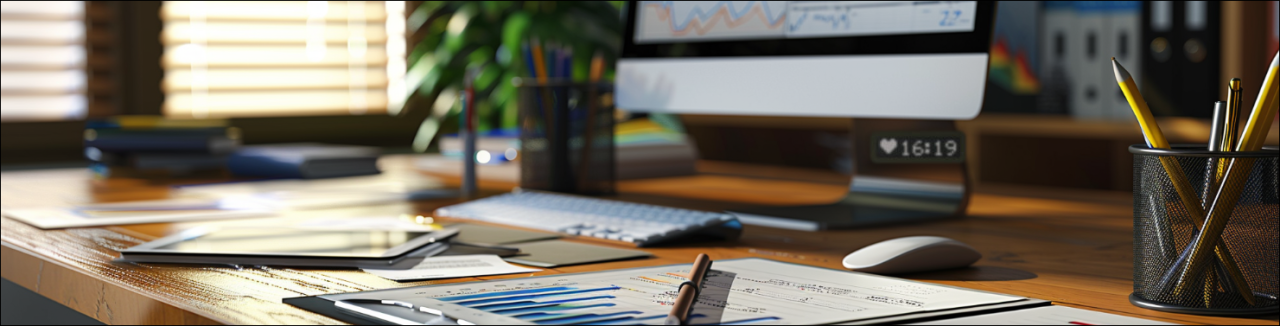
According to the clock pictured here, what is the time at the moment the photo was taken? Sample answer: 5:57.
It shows 16:19
